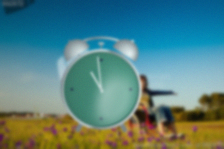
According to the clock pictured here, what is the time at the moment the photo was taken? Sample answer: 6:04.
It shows 10:59
